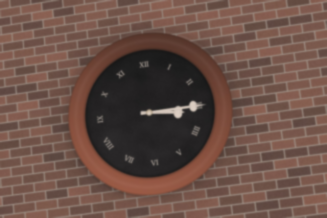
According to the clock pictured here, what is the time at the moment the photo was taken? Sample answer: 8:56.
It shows 3:15
